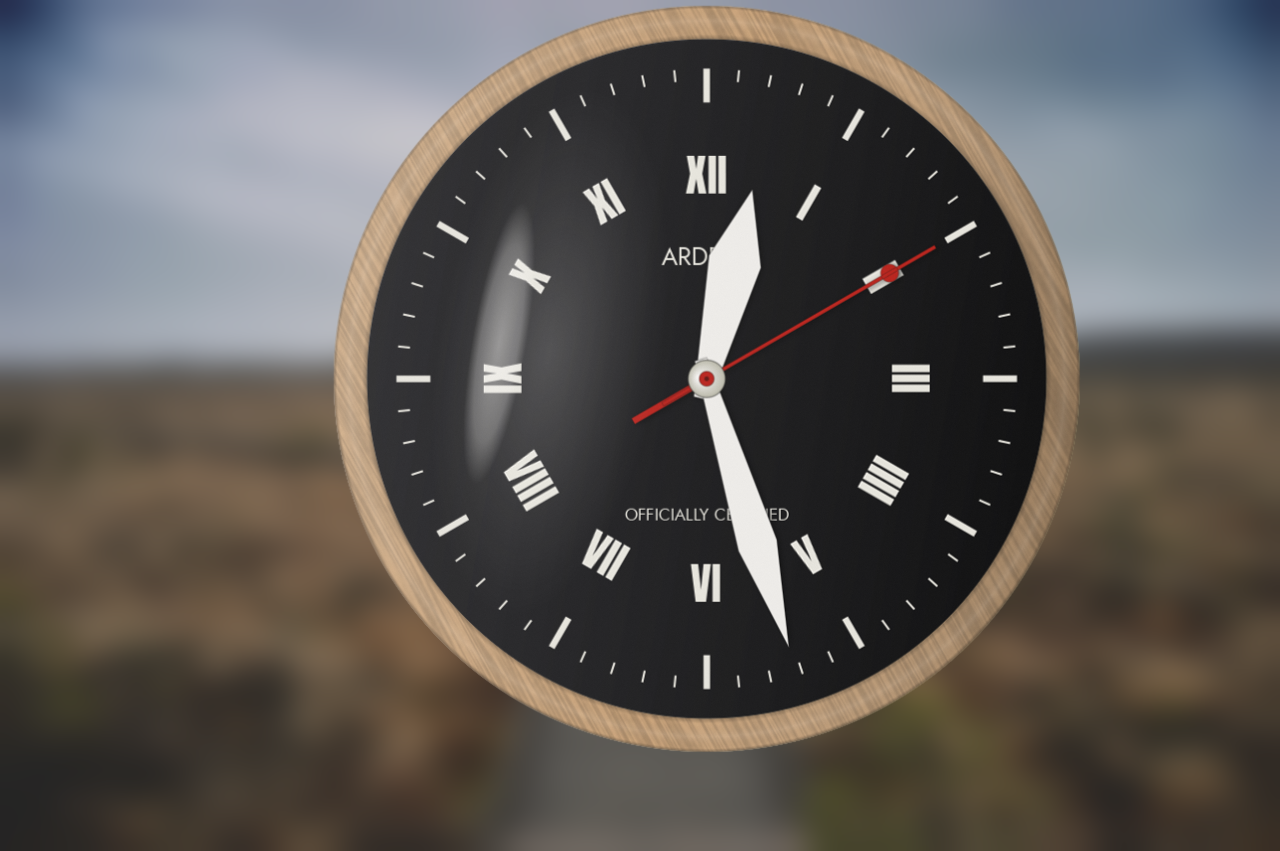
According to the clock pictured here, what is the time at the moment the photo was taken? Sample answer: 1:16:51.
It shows 12:27:10
